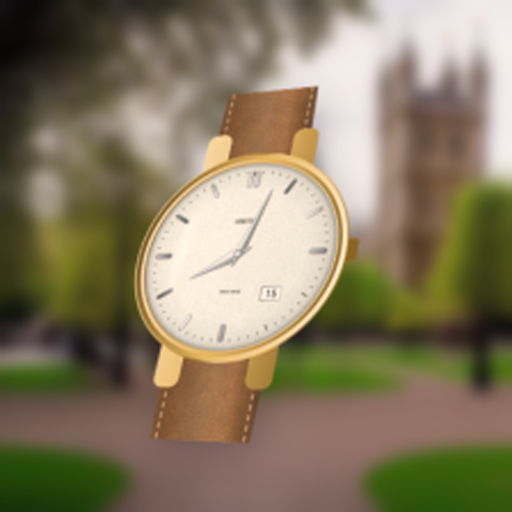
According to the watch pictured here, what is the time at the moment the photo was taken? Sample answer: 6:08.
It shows 8:03
